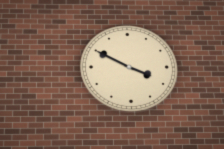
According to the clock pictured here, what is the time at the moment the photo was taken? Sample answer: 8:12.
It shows 3:50
